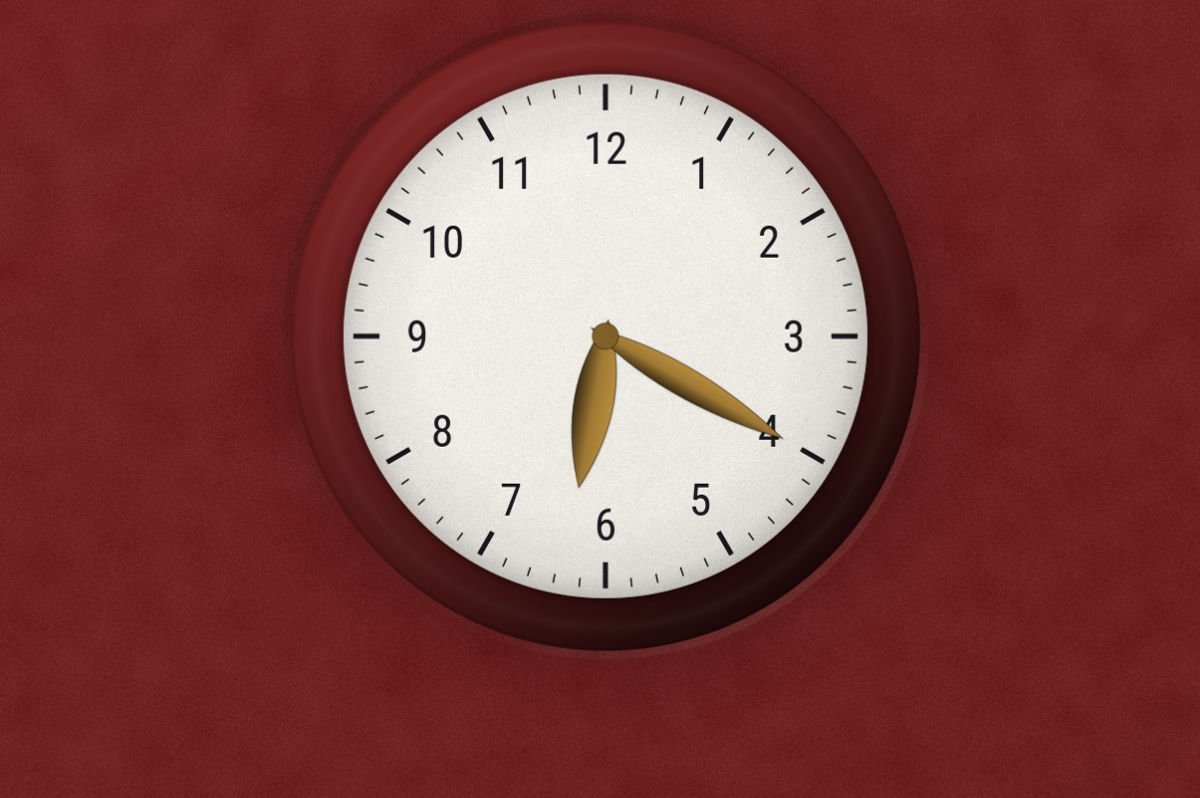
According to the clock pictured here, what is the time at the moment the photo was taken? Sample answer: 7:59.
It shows 6:20
